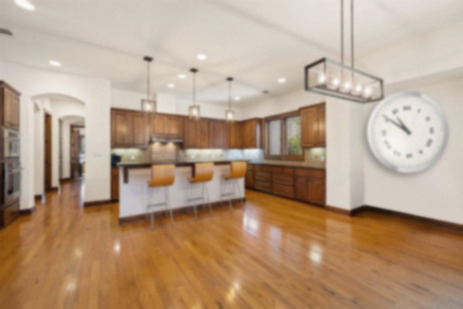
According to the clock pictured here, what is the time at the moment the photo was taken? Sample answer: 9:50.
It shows 10:51
